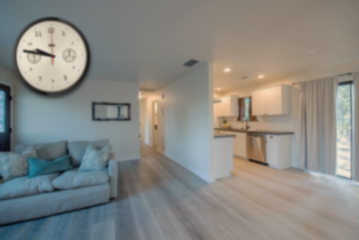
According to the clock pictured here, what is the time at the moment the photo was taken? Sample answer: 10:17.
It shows 9:47
